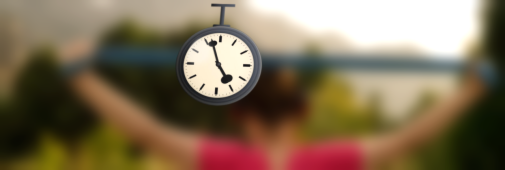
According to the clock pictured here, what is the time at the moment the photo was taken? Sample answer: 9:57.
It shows 4:57
